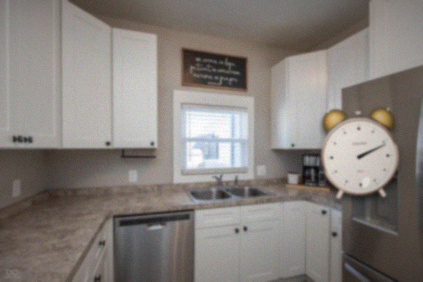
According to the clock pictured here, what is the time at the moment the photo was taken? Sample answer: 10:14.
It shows 2:11
